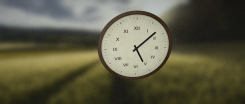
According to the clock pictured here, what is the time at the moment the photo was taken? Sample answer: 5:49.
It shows 5:08
